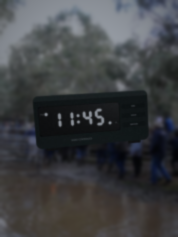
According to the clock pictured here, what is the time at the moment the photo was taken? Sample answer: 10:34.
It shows 11:45
